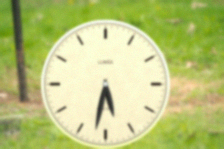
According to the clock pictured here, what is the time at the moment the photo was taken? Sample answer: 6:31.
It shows 5:32
